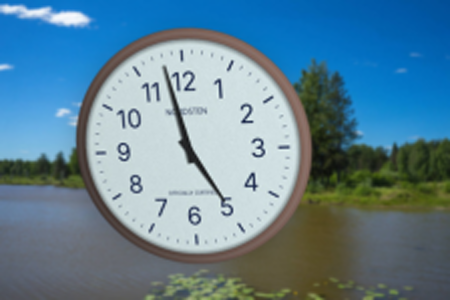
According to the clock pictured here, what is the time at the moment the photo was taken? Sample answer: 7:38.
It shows 4:58
